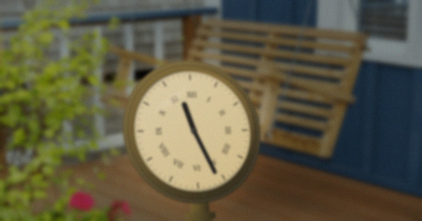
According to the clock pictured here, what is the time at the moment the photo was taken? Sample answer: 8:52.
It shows 11:26
